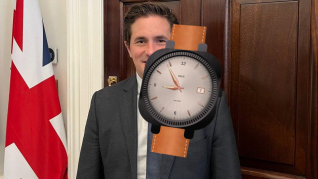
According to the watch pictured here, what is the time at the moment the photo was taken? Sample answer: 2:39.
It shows 8:54
